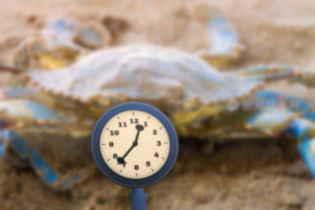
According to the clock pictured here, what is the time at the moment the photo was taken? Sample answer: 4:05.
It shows 12:37
